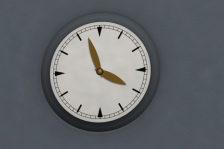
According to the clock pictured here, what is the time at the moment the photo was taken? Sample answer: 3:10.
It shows 3:57
